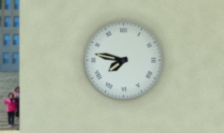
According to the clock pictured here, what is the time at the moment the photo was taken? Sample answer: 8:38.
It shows 7:47
